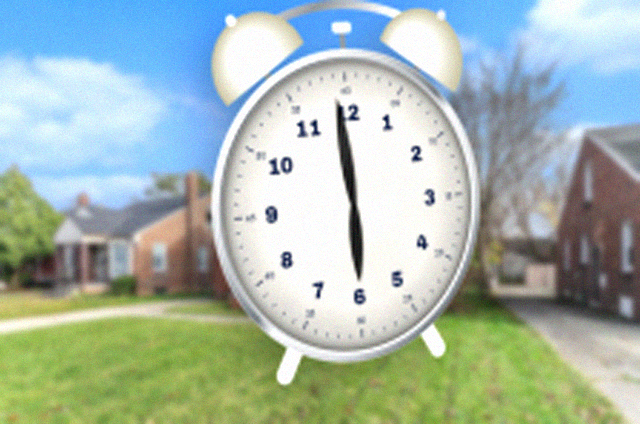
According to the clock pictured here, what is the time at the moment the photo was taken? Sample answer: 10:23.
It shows 5:59
